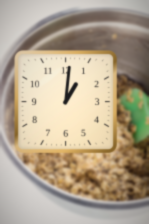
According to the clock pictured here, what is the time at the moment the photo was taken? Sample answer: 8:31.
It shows 1:01
